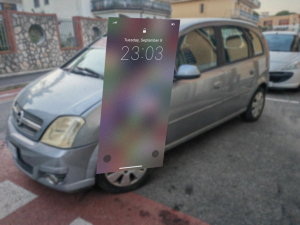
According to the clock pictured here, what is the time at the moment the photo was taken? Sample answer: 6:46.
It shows 23:03
